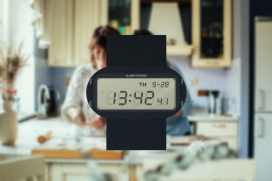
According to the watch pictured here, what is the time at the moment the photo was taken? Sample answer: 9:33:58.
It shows 13:42:41
